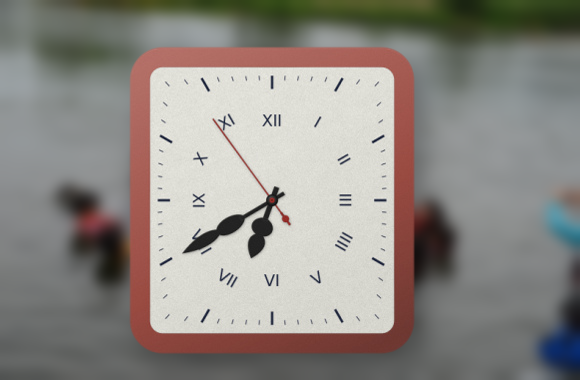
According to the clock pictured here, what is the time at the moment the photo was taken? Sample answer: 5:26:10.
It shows 6:39:54
